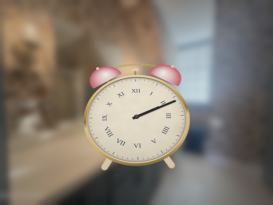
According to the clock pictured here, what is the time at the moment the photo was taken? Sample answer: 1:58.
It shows 2:11
